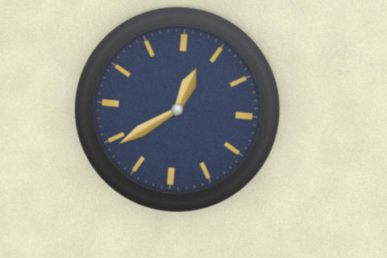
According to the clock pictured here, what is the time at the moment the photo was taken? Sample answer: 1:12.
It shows 12:39
